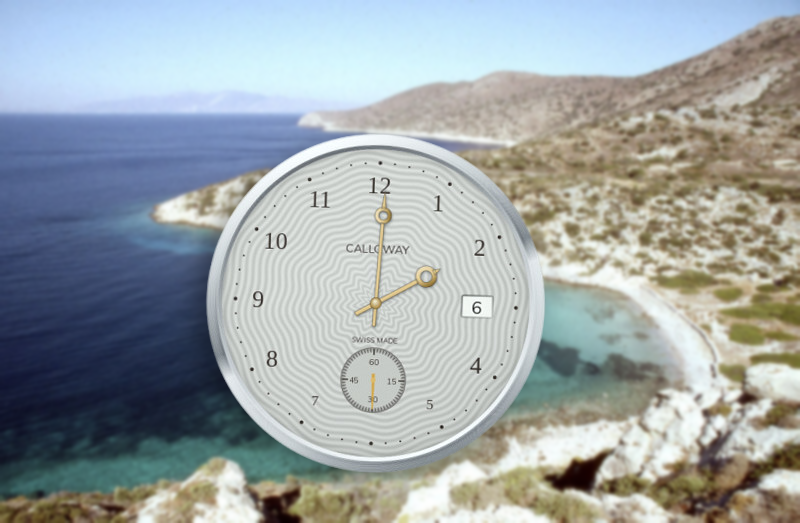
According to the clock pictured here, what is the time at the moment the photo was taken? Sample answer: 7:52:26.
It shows 2:00:30
